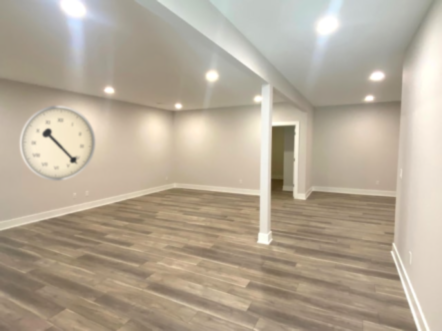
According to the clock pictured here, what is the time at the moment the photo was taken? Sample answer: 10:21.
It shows 10:22
